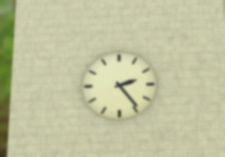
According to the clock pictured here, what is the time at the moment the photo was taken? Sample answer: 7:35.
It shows 2:24
